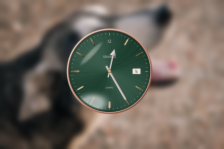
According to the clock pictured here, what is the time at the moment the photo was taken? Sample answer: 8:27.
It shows 12:25
